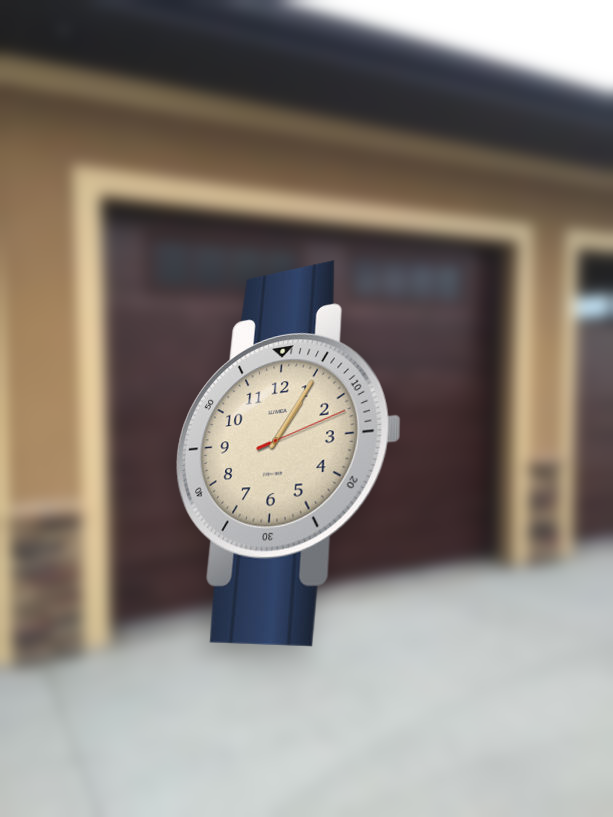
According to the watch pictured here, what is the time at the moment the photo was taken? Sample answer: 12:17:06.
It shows 1:05:12
